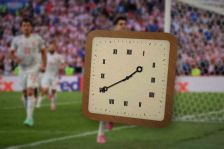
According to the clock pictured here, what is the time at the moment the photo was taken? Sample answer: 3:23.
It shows 1:40
